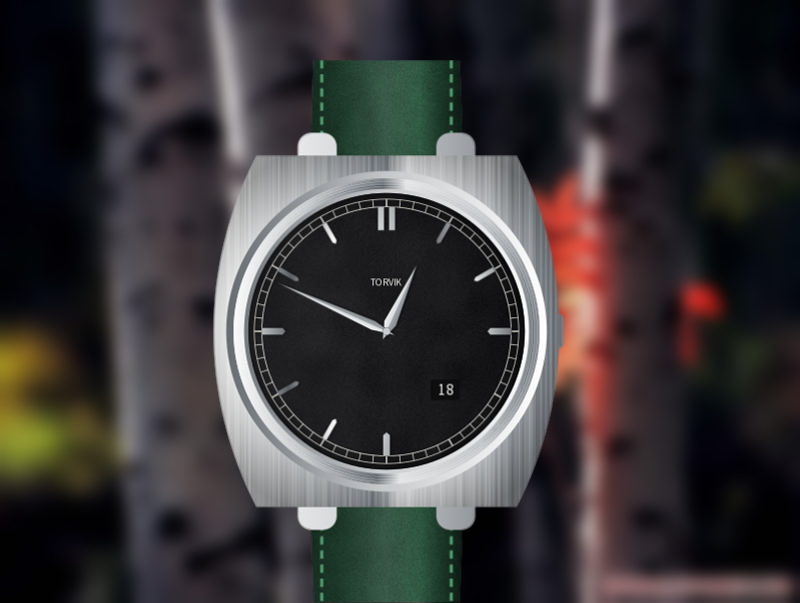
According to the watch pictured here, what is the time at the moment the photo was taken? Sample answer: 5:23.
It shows 12:49
